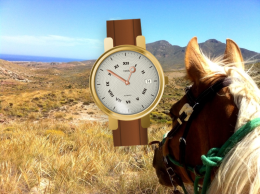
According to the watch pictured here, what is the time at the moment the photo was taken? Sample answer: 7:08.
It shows 12:51
